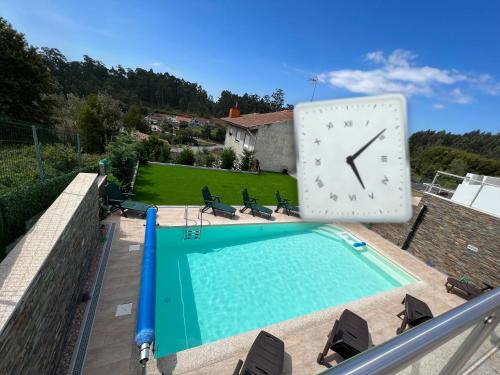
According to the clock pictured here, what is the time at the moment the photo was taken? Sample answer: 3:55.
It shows 5:09
